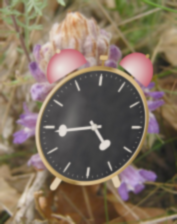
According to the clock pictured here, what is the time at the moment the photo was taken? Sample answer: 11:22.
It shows 4:44
